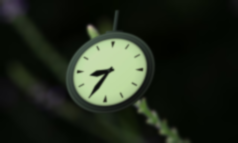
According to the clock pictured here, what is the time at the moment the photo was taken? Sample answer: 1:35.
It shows 8:35
